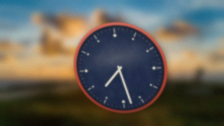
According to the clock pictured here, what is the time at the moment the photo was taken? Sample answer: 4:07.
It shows 7:28
